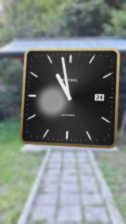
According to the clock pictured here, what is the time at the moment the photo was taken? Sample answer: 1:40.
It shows 10:58
